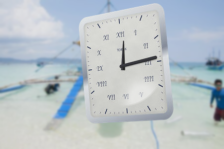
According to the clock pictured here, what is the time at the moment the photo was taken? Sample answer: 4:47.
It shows 12:14
